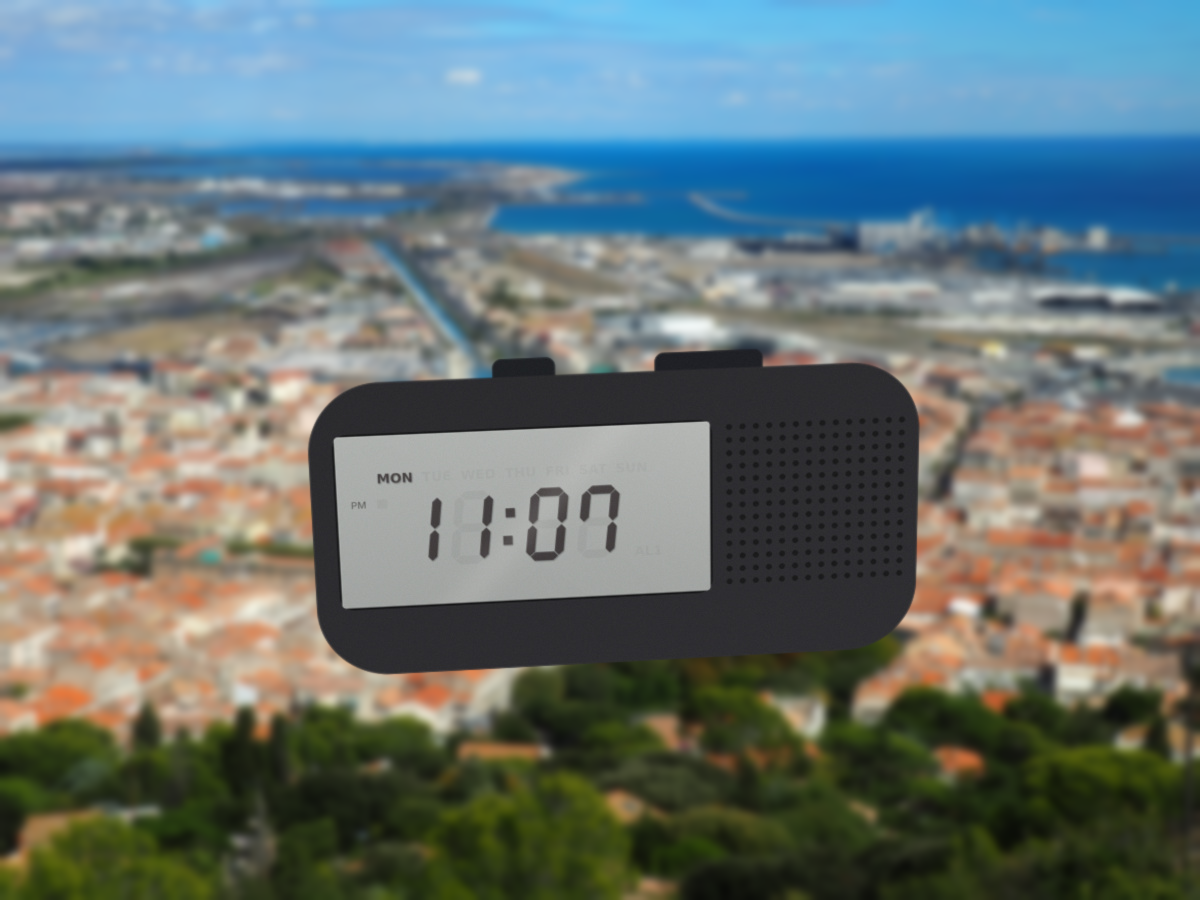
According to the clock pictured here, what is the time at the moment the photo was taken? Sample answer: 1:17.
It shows 11:07
